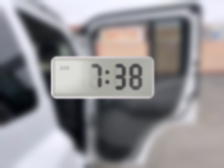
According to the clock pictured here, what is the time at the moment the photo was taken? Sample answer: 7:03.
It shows 7:38
